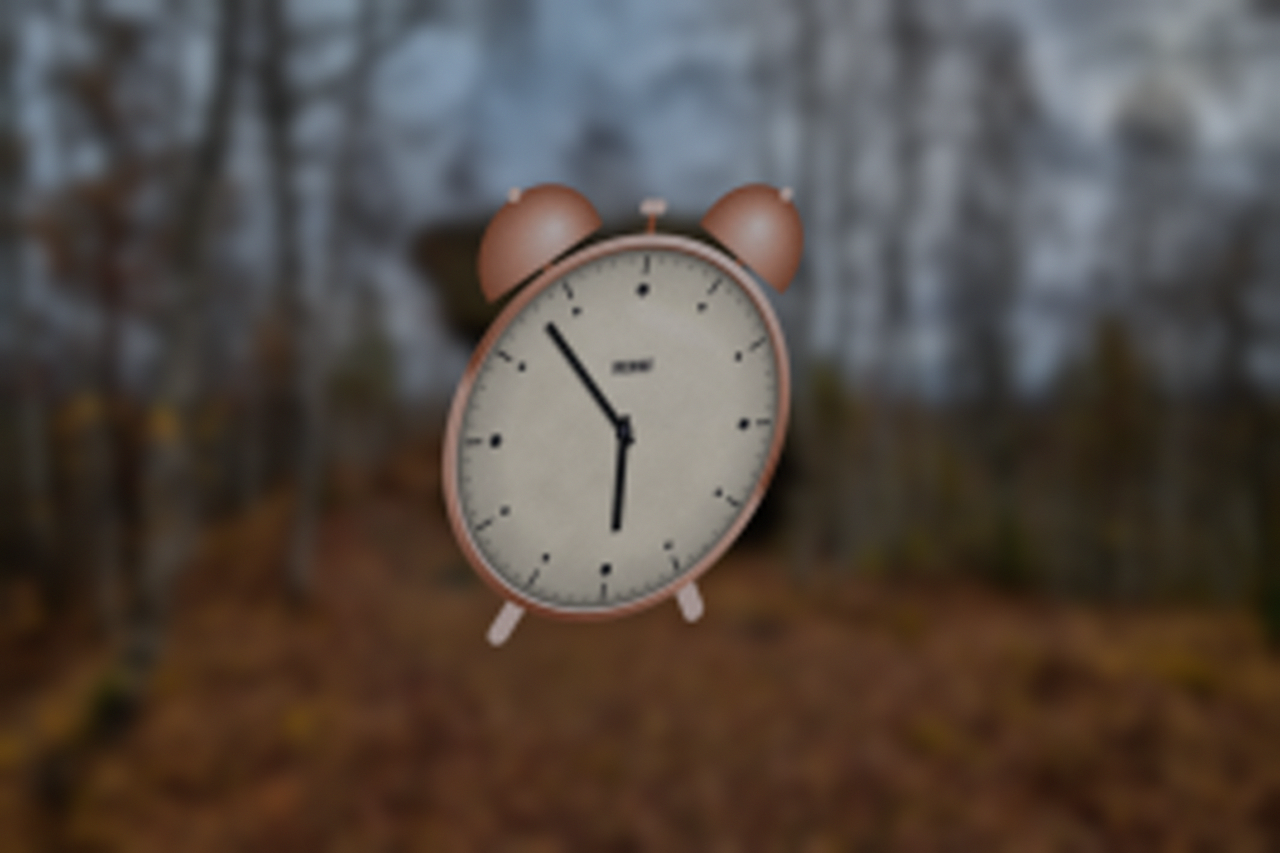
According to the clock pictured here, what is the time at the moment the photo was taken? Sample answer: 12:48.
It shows 5:53
